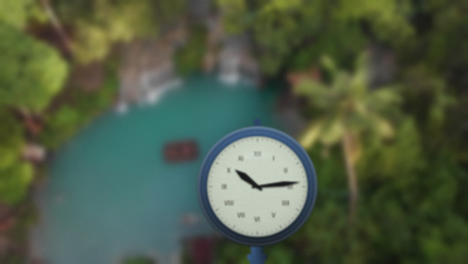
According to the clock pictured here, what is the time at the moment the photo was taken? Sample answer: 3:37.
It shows 10:14
